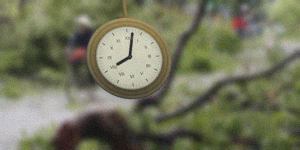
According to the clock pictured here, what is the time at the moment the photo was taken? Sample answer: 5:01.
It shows 8:02
